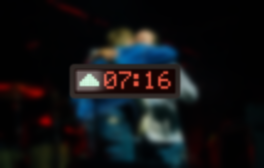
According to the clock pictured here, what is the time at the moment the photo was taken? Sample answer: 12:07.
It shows 7:16
